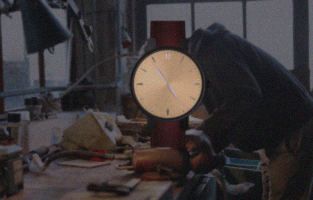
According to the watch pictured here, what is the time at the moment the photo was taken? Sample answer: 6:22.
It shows 4:54
